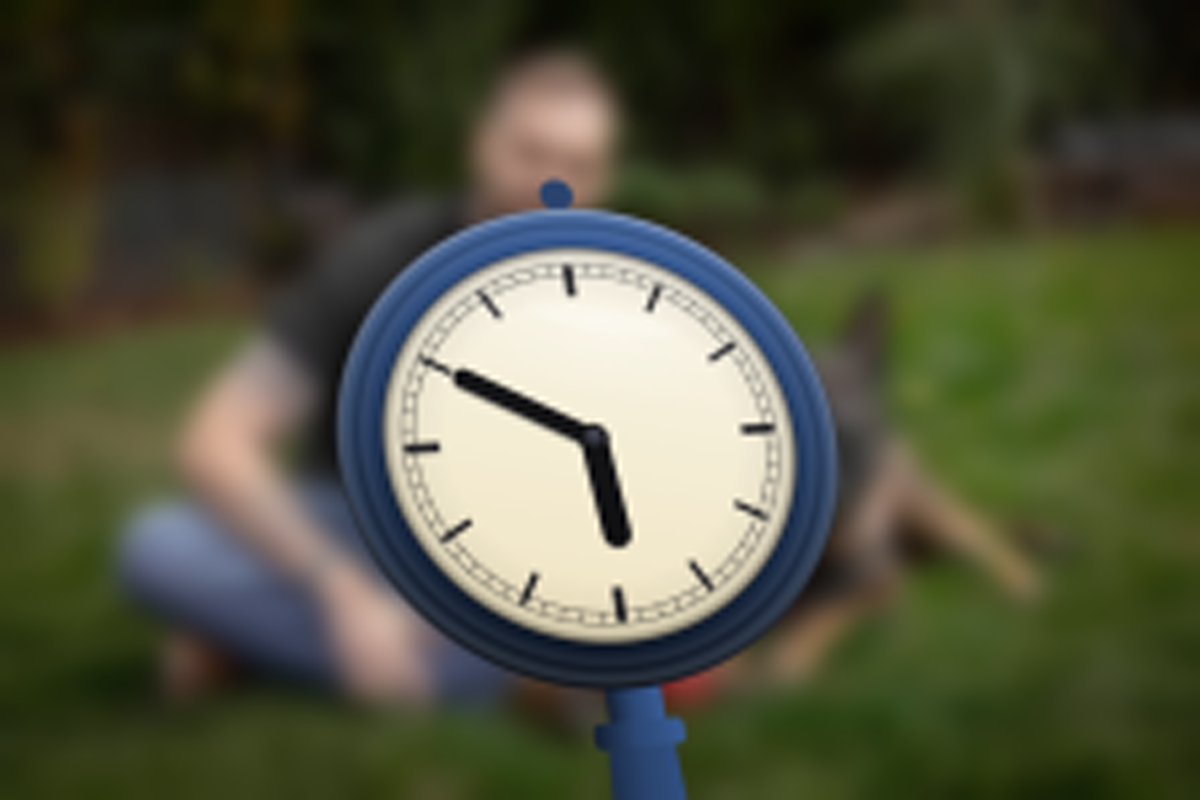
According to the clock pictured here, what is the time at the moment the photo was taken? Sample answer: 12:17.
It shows 5:50
